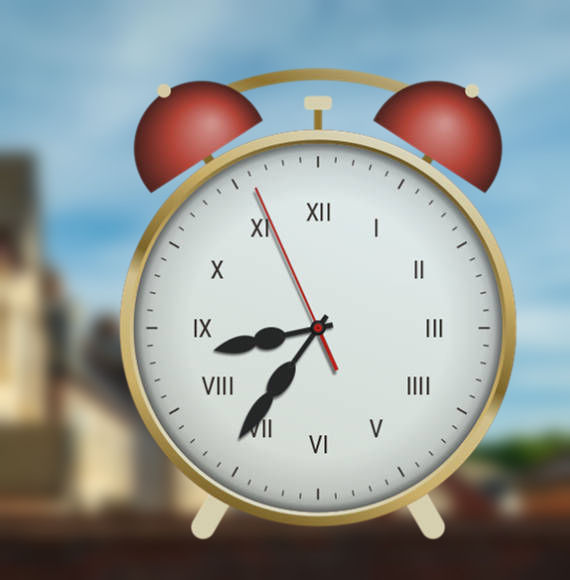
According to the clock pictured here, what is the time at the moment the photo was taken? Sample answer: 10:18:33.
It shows 8:35:56
